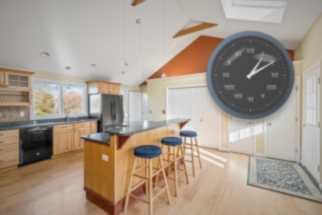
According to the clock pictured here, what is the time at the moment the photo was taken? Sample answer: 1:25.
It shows 1:10
